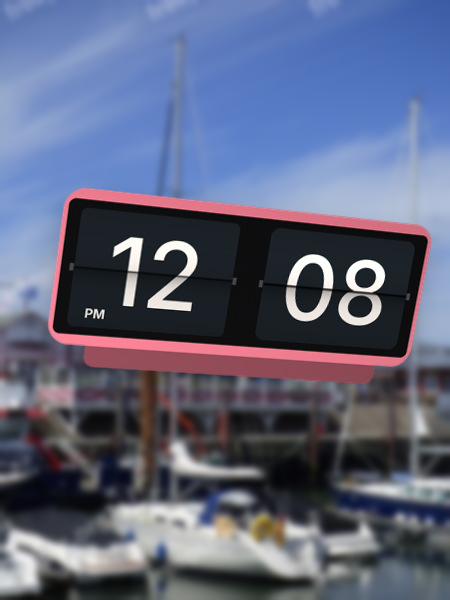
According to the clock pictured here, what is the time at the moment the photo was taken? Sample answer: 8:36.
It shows 12:08
